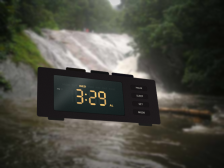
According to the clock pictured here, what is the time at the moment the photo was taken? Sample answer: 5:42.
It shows 3:29
